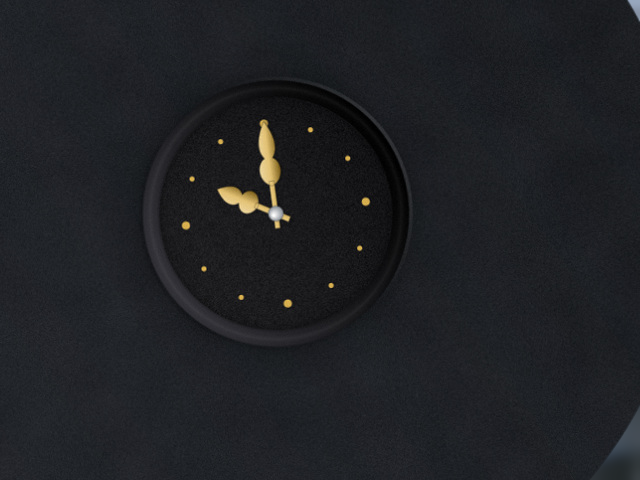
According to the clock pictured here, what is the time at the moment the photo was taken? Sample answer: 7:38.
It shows 10:00
